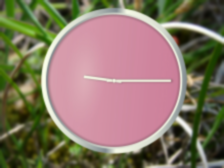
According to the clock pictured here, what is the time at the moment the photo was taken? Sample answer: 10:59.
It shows 9:15
